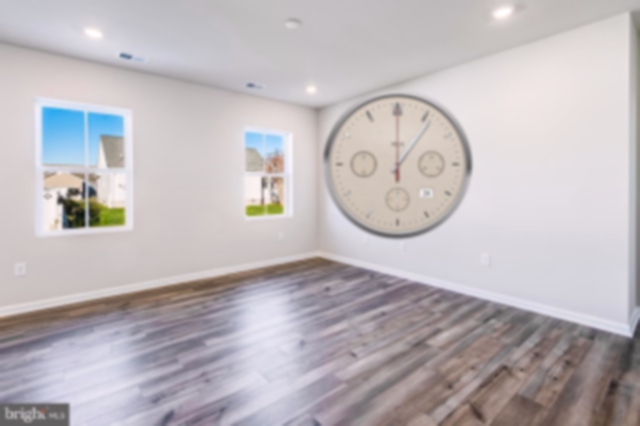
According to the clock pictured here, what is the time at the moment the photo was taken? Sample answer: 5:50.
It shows 1:06
